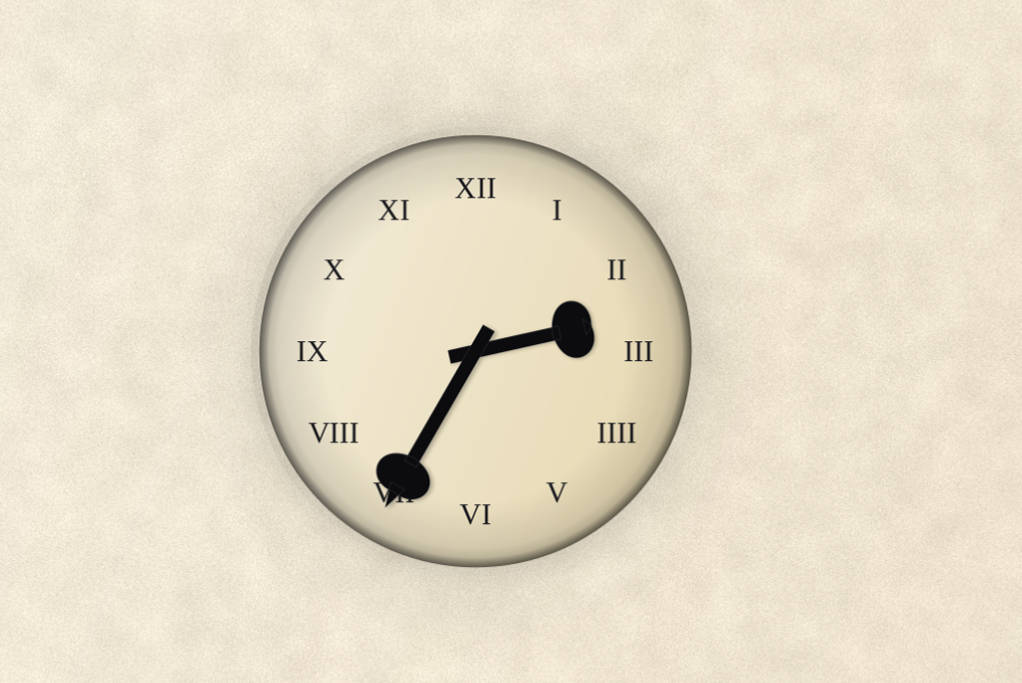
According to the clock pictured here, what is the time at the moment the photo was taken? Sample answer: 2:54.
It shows 2:35
